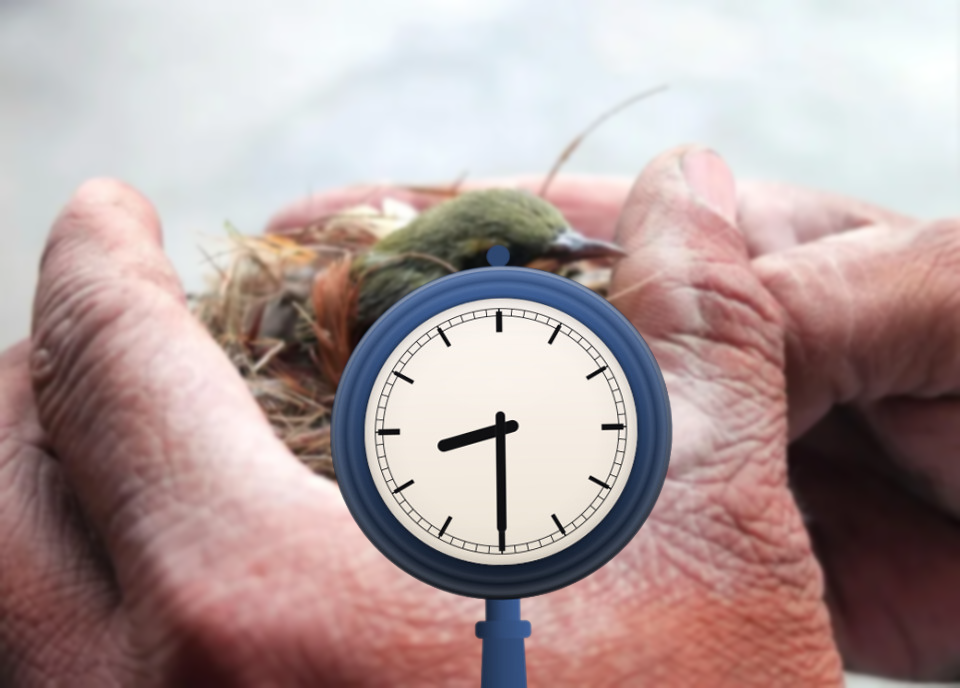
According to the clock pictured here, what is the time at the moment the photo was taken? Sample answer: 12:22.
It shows 8:30
